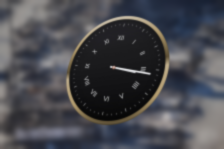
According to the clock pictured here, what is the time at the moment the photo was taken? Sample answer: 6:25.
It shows 3:16
